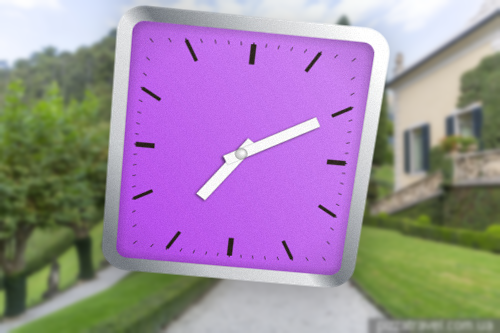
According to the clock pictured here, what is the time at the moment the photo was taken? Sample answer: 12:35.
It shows 7:10
